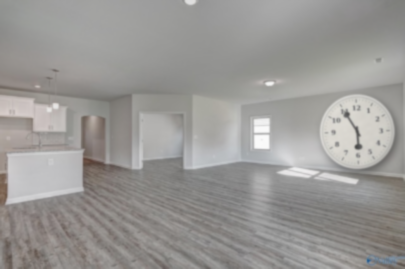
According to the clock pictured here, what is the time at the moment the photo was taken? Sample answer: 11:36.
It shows 5:55
